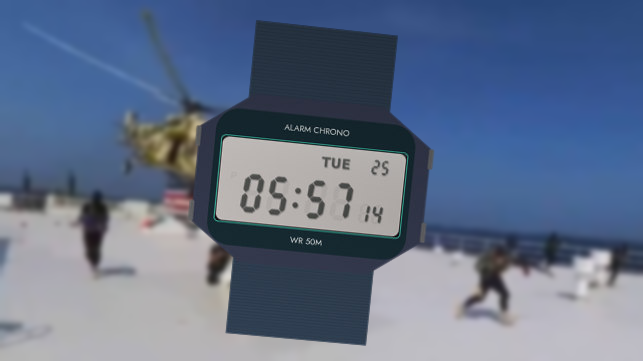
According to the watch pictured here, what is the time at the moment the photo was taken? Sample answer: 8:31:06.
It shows 5:57:14
